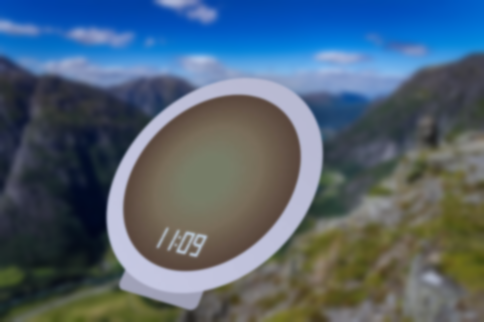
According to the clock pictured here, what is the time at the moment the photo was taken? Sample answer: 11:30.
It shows 11:09
